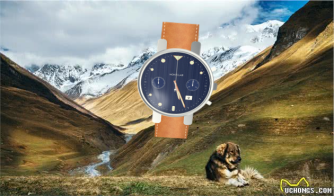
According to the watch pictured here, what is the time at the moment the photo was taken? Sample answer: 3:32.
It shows 5:26
